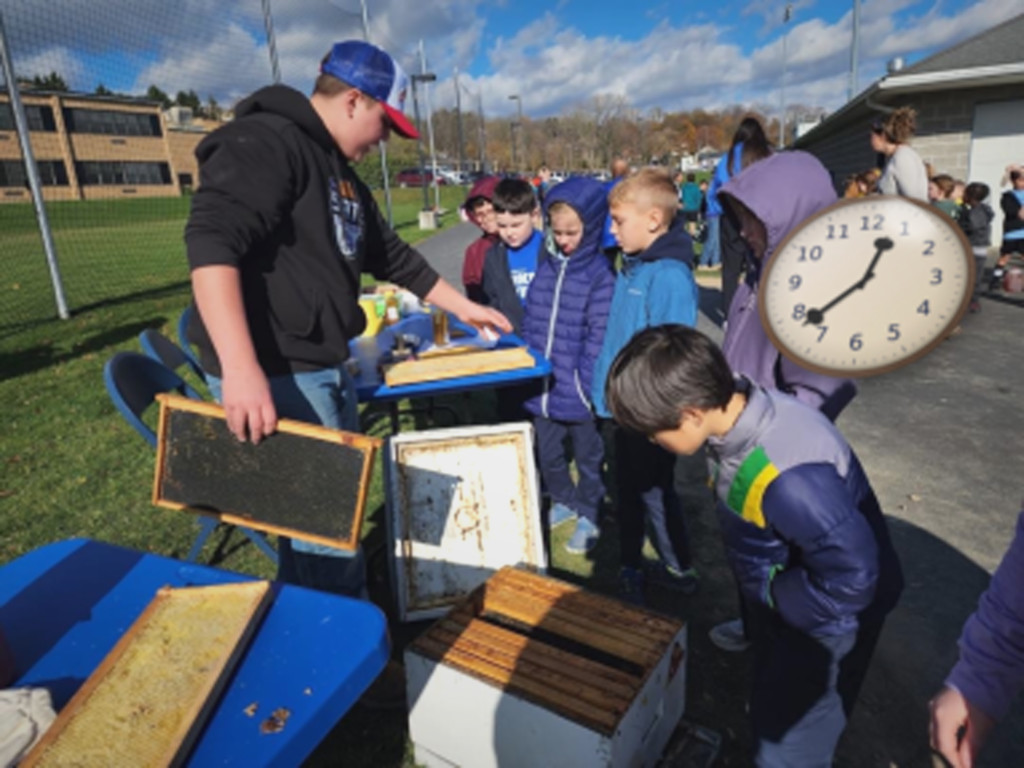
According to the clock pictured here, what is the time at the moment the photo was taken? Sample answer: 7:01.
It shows 12:38
